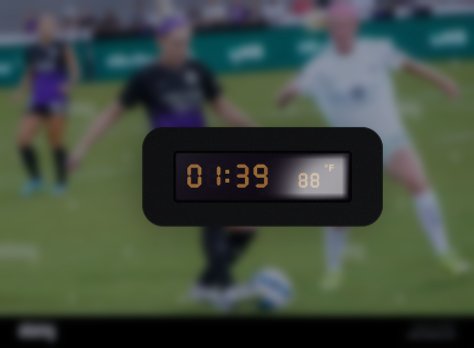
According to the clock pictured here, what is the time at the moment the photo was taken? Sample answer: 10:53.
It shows 1:39
